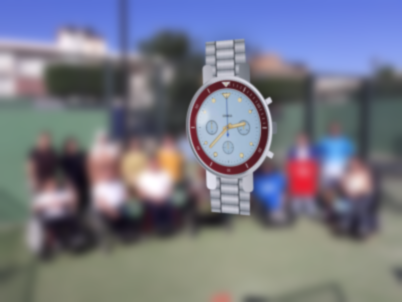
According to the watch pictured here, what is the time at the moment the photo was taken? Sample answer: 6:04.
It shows 2:38
